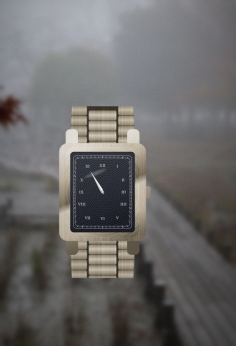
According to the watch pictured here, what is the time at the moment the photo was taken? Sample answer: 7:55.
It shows 10:55
